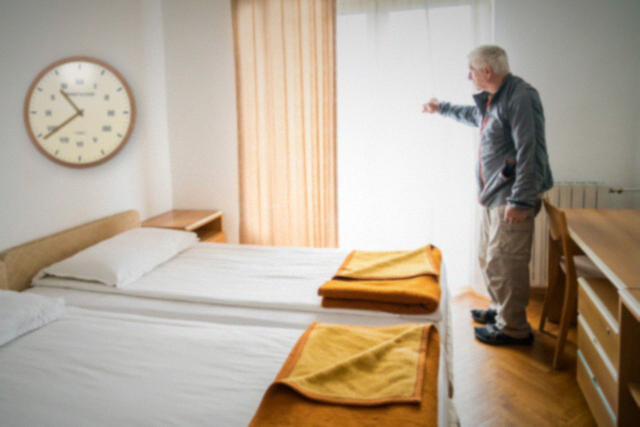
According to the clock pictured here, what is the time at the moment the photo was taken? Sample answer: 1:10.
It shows 10:39
